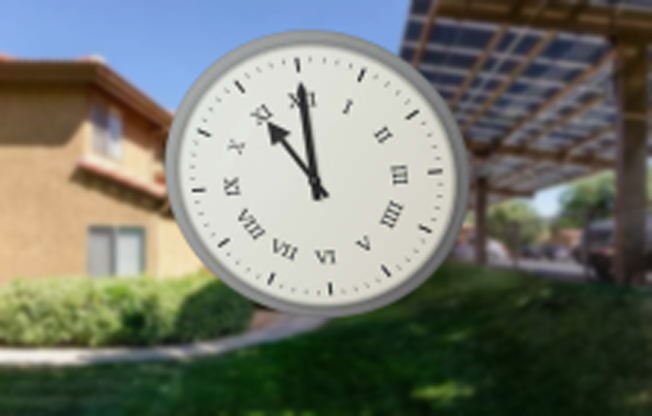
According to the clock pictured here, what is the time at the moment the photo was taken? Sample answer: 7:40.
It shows 11:00
